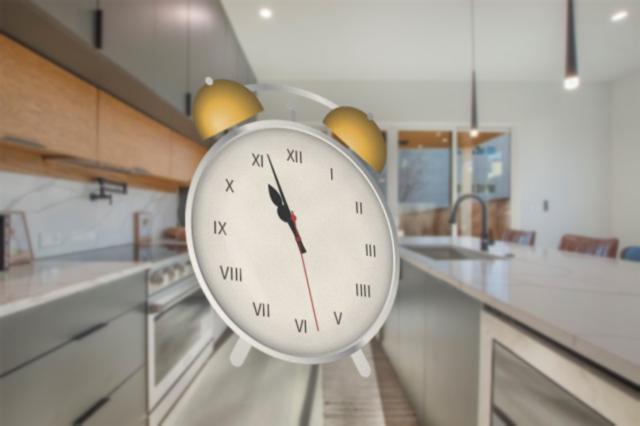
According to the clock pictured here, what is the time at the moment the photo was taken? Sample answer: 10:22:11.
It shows 10:56:28
